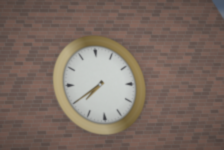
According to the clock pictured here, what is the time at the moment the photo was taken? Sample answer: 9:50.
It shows 7:40
